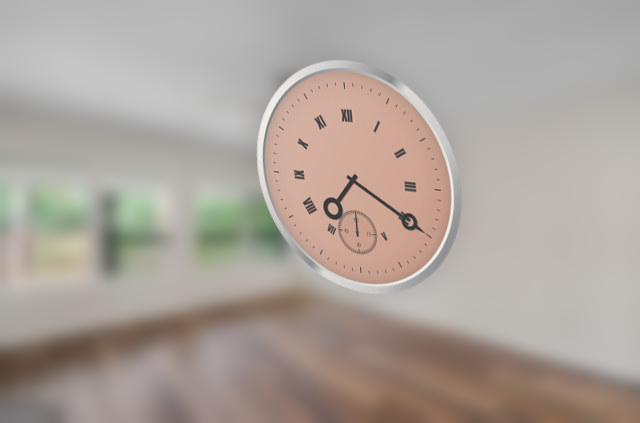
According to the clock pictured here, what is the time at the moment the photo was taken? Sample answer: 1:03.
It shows 7:20
